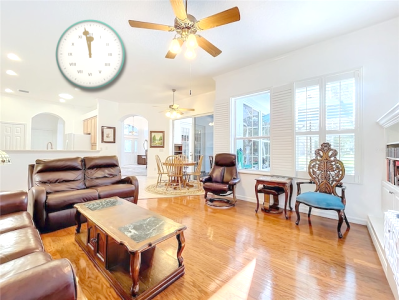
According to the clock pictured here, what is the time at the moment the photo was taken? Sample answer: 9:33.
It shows 11:58
